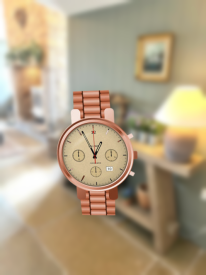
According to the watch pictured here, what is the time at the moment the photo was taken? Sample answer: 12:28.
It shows 12:56
